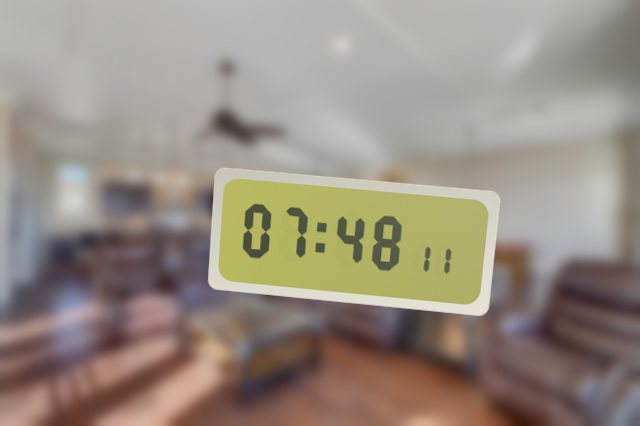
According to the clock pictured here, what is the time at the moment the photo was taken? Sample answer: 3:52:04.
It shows 7:48:11
